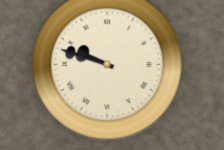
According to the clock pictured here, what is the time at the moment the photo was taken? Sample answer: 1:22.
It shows 9:48
